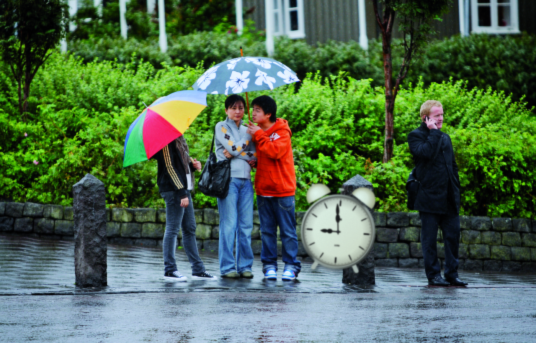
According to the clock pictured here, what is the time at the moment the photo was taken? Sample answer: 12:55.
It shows 8:59
